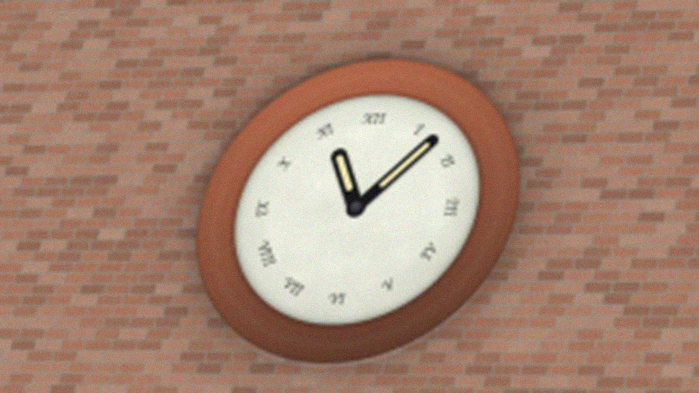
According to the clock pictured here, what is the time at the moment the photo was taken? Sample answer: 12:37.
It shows 11:07
